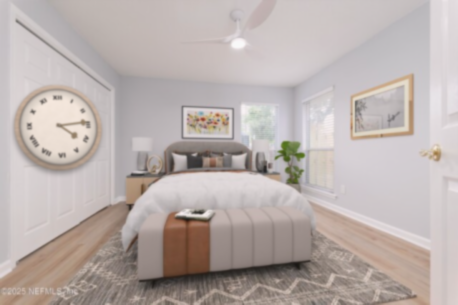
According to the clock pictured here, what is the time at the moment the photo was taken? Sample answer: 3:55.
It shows 4:14
